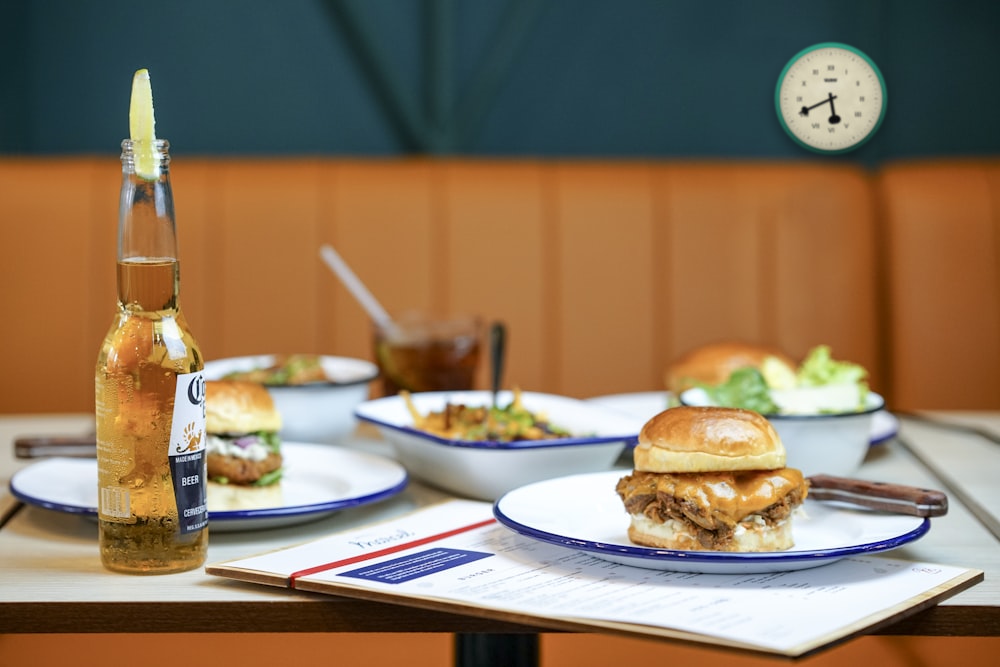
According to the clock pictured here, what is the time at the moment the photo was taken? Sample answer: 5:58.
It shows 5:41
